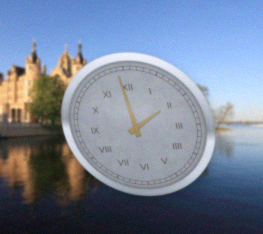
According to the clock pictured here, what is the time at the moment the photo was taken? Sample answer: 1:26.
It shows 1:59
